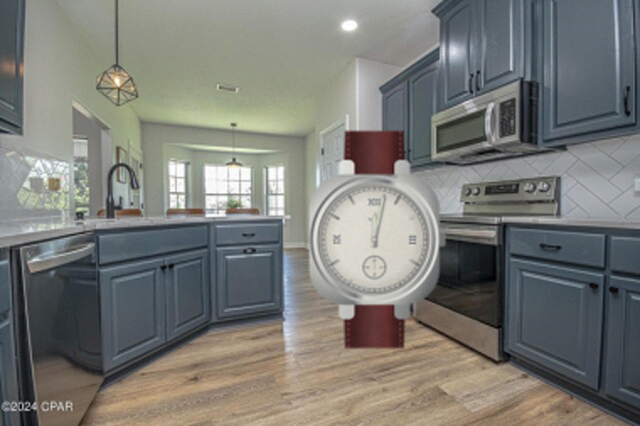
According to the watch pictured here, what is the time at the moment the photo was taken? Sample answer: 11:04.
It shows 12:02
